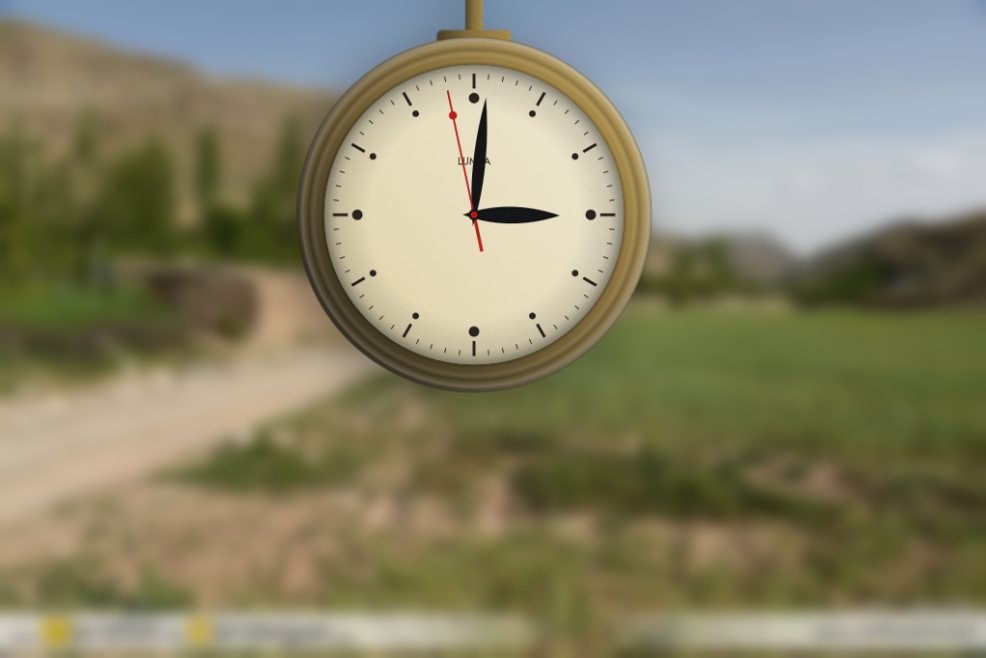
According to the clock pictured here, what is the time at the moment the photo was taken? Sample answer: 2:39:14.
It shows 3:00:58
